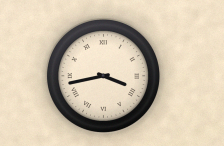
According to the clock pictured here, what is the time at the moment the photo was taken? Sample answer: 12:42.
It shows 3:43
